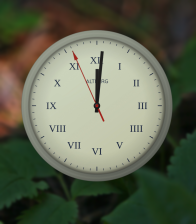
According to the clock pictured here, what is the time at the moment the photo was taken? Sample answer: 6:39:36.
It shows 12:00:56
